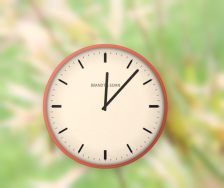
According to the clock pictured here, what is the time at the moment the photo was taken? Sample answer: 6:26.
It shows 12:07
